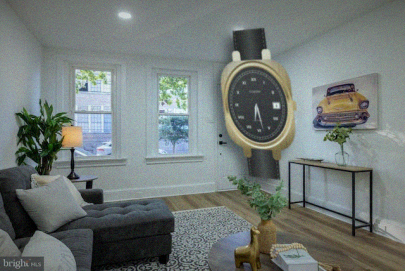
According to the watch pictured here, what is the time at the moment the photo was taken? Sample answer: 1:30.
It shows 6:28
